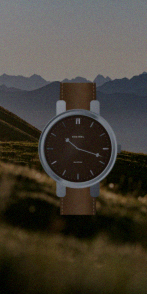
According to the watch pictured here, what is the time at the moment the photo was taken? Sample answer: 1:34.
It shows 10:18
